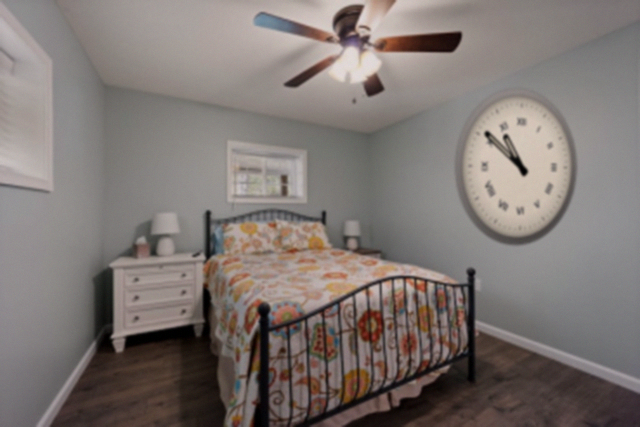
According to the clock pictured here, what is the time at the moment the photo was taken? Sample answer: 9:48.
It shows 10:51
